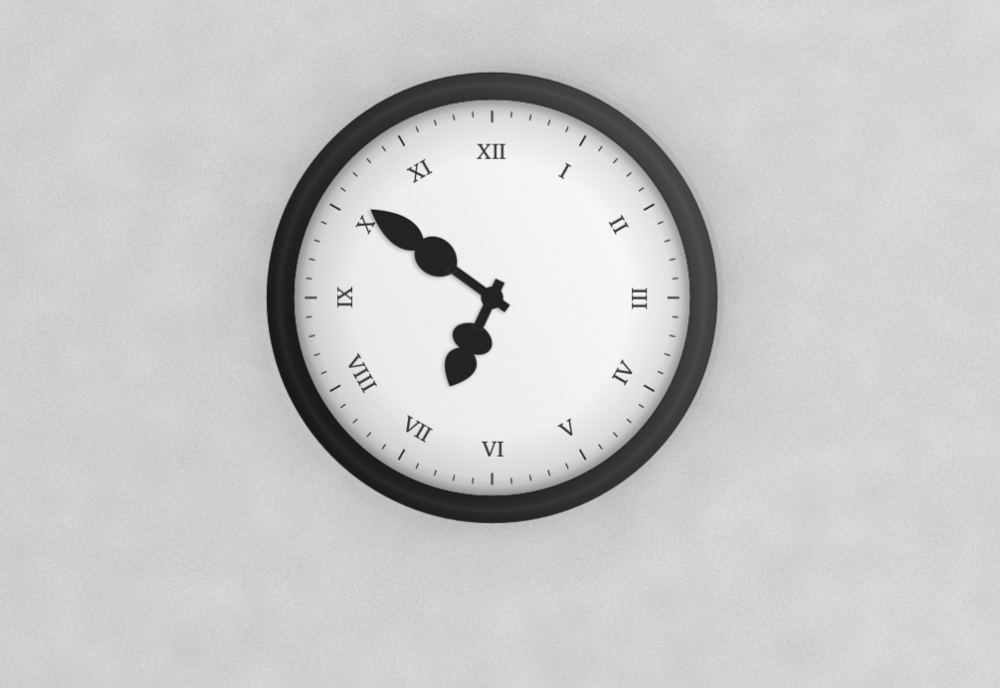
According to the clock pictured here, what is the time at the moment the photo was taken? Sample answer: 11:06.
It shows 6:51
